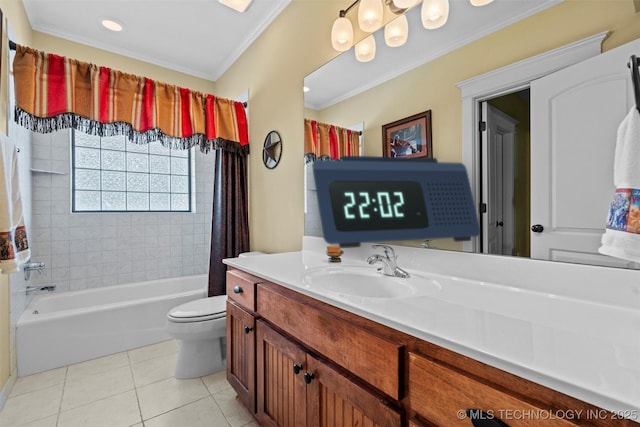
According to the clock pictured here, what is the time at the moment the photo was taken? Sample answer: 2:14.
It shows 22:02
